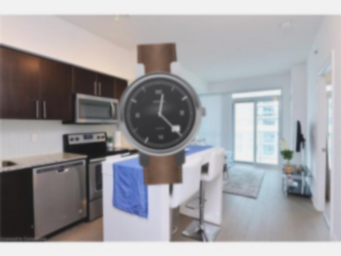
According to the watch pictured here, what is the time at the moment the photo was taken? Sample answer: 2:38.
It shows 12:23
